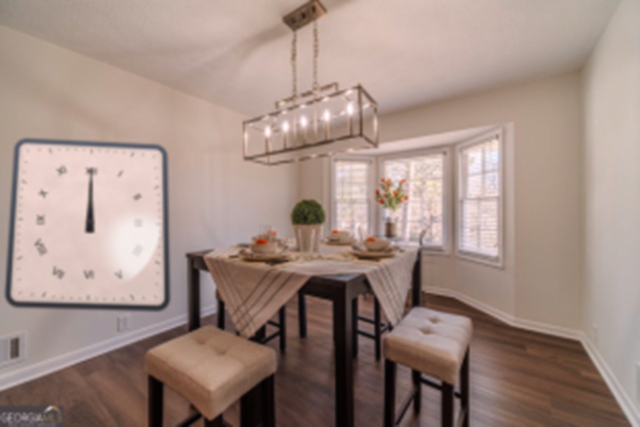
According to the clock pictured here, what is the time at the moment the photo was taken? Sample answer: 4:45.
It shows 12:00
